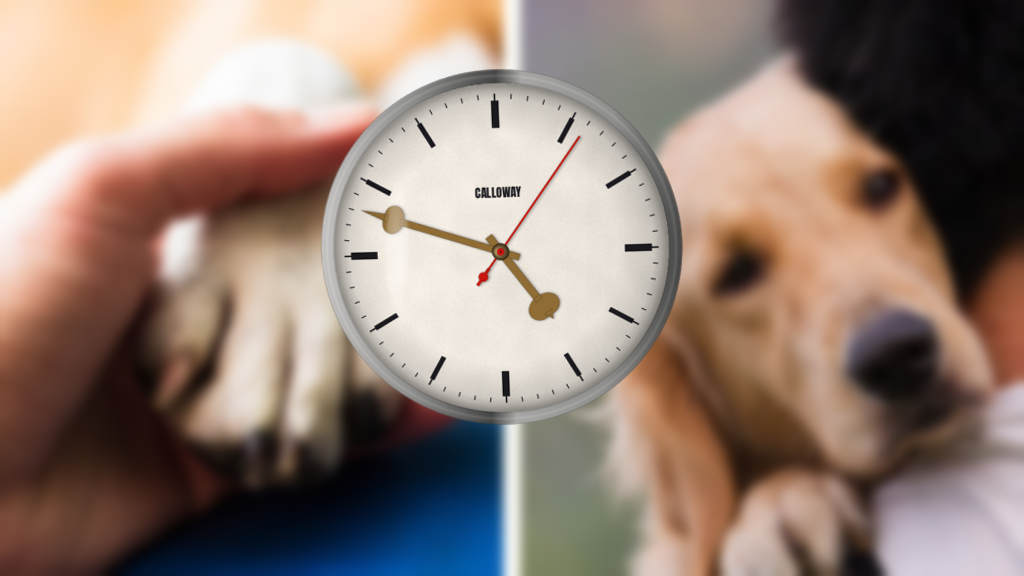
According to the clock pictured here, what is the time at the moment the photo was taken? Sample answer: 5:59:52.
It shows 4:48:06
